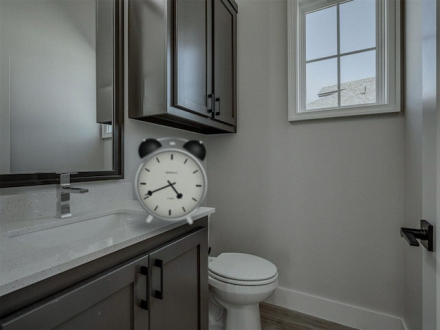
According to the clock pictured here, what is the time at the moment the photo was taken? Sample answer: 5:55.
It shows 4:41
